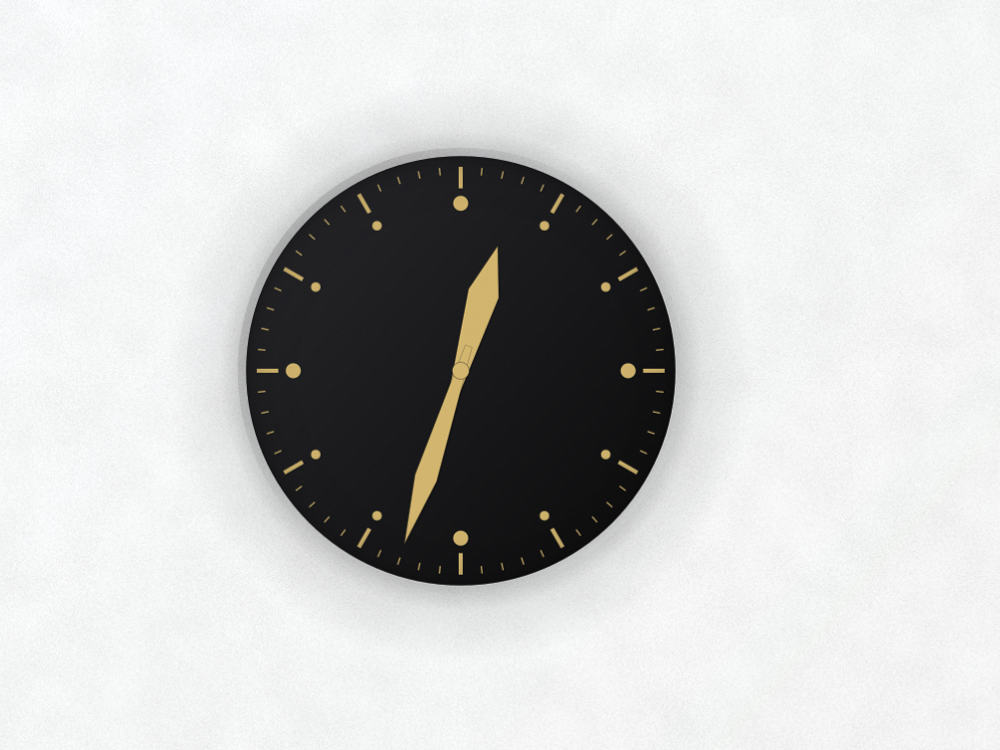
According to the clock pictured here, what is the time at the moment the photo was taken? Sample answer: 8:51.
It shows 12:33
